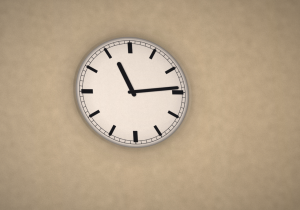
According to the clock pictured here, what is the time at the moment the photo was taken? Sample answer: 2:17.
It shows 11:14
